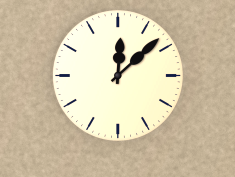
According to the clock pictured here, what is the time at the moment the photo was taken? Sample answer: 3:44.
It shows 12:08
